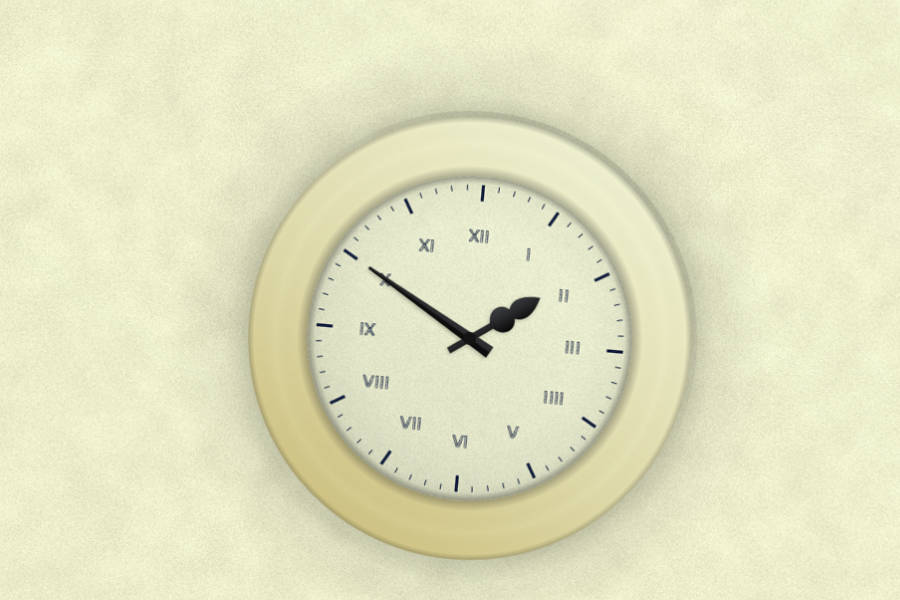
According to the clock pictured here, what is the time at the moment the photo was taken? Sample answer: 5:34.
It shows 1:50
